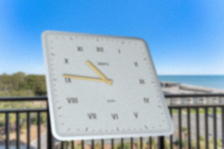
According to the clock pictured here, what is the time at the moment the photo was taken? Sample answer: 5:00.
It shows 10:46
